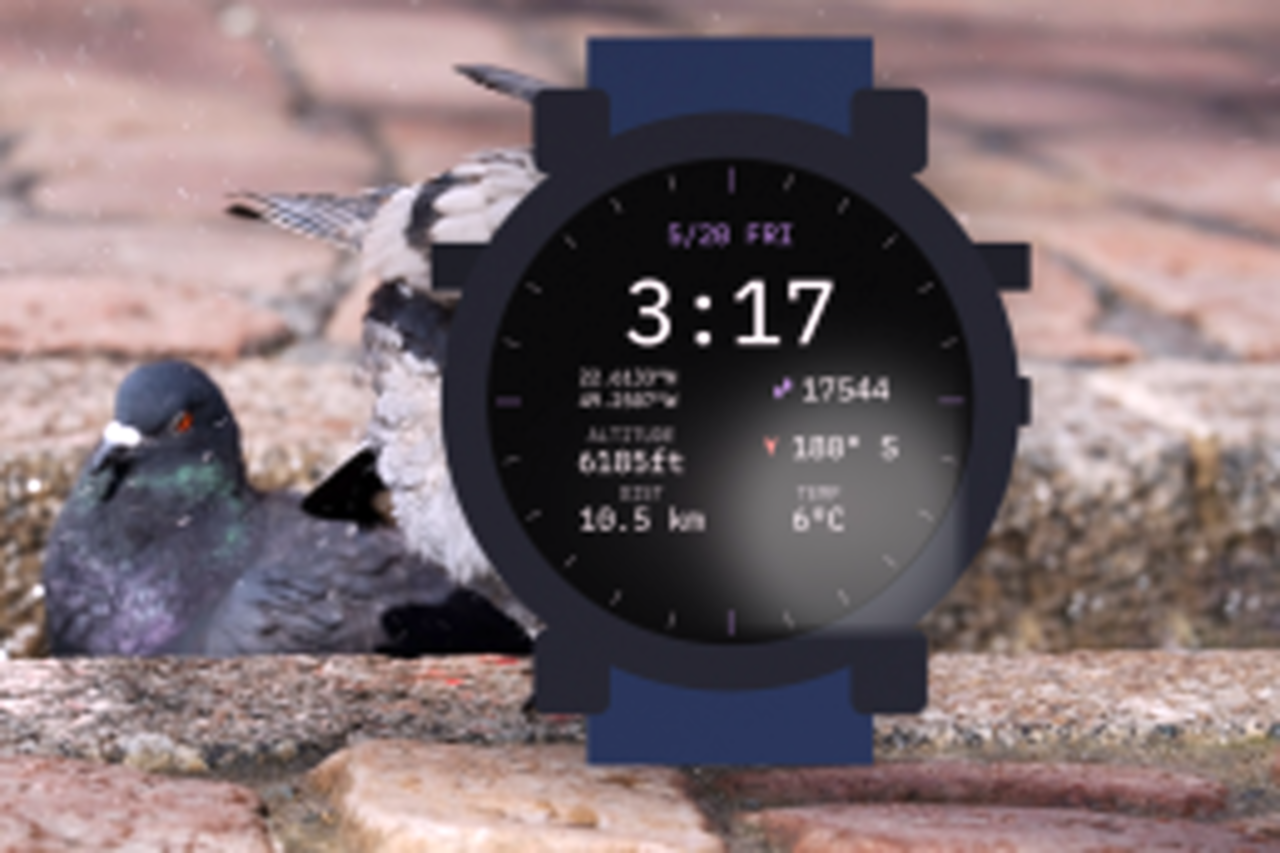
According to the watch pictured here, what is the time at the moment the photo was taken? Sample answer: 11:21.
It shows 3:17
